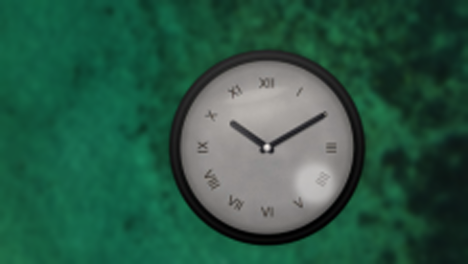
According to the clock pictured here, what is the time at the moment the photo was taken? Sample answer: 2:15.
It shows 10:10
